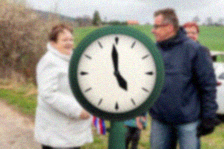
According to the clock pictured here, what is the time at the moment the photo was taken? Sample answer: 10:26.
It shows 4:59
